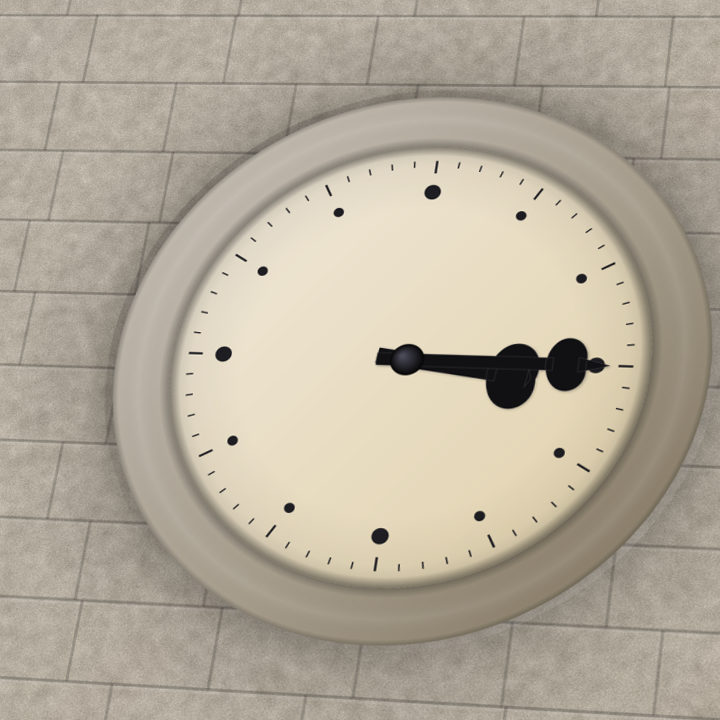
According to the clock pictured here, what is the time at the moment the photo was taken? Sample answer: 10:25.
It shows 3:15
